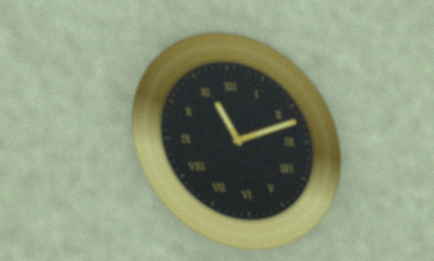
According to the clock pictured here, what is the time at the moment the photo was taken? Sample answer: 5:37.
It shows 11:12
